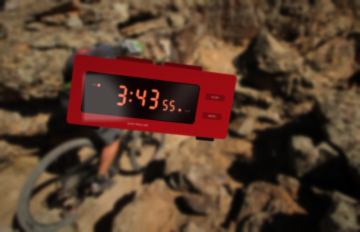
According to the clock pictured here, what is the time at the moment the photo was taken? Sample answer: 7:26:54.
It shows 3:43:55
